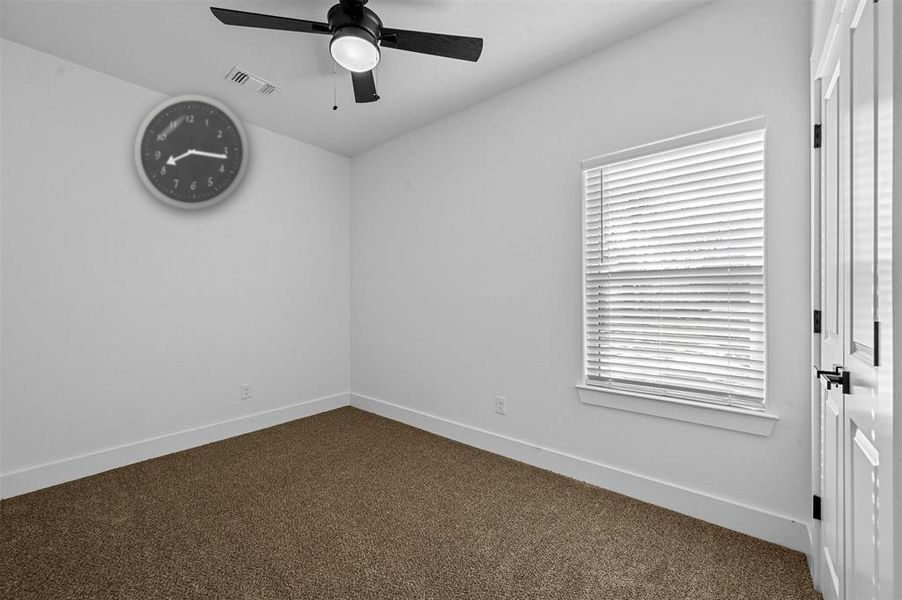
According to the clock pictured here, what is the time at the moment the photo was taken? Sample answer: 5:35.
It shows 8:17
